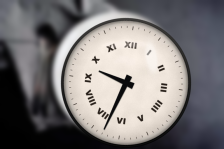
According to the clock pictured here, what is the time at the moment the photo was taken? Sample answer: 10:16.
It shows 9:33
